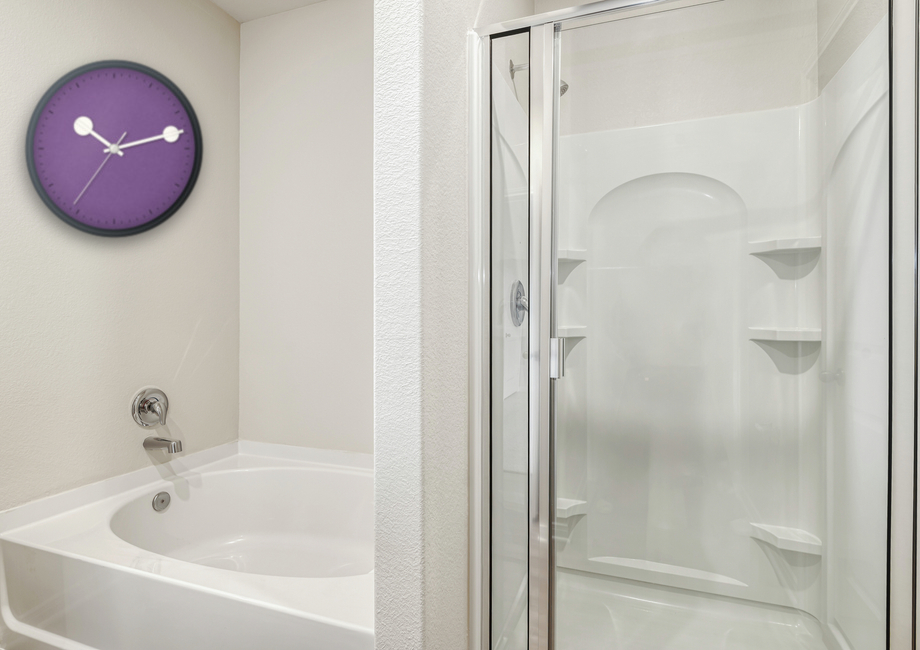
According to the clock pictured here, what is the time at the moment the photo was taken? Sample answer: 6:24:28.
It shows 10:12:36
